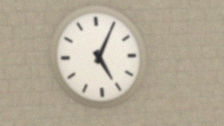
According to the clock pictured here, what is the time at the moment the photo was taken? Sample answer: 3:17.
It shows 5:05
